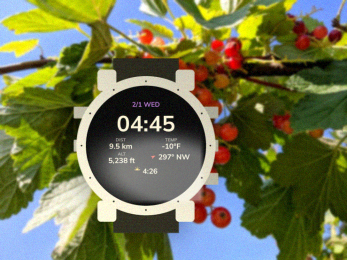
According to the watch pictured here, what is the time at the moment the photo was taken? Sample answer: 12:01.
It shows 4:45
